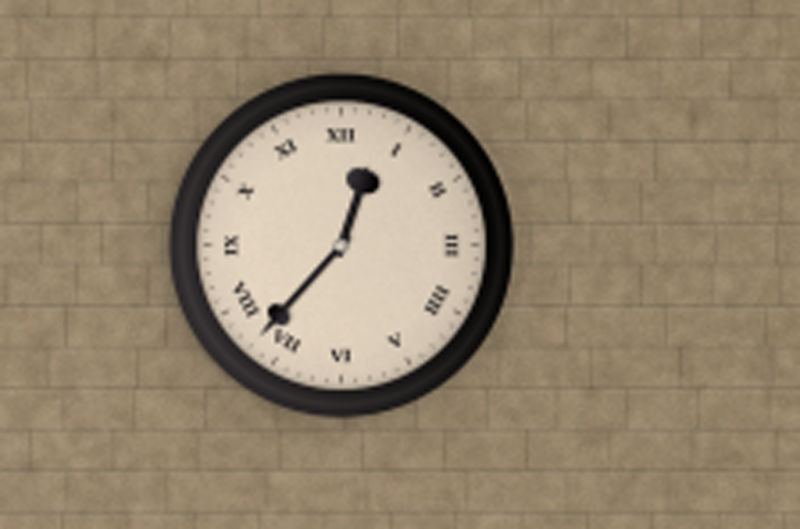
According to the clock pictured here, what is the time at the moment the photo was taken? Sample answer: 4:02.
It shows 12:37
